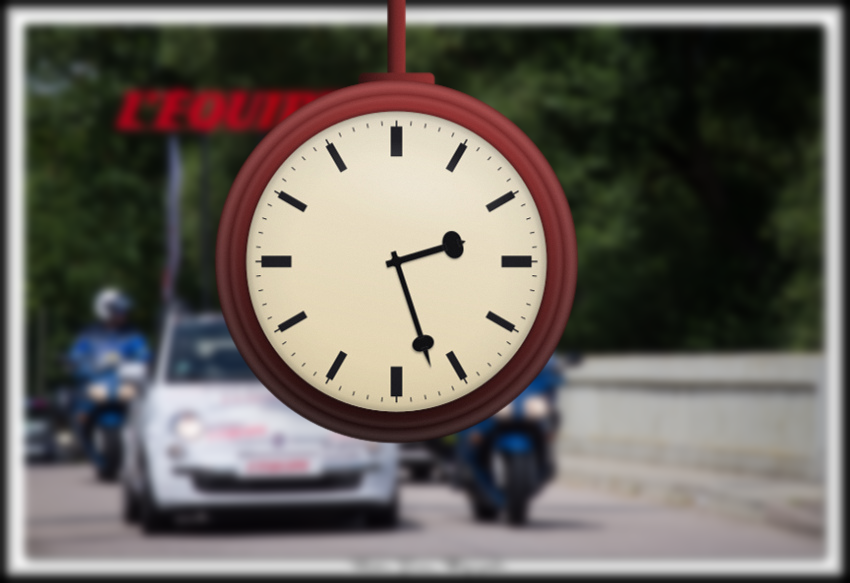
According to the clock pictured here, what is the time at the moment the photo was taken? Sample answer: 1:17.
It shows 2:27
